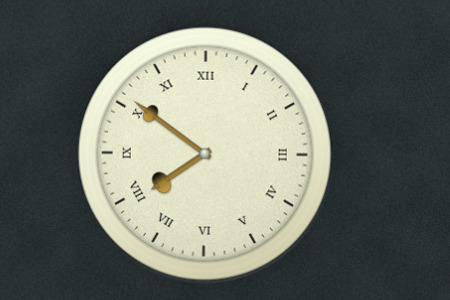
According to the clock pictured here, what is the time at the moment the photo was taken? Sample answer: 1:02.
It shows 7:51
